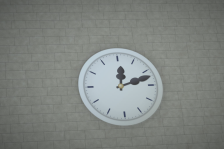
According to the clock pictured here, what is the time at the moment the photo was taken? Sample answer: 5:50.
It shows 12:12
